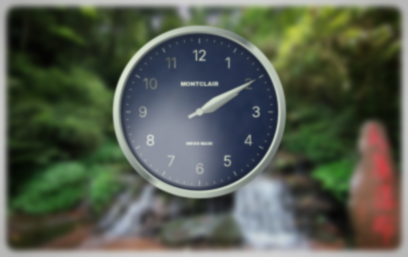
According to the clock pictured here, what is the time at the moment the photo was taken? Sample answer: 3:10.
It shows 2:10
